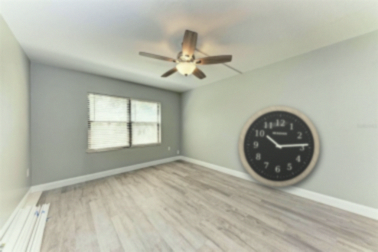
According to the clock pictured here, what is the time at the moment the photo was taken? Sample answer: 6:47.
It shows 10:14
